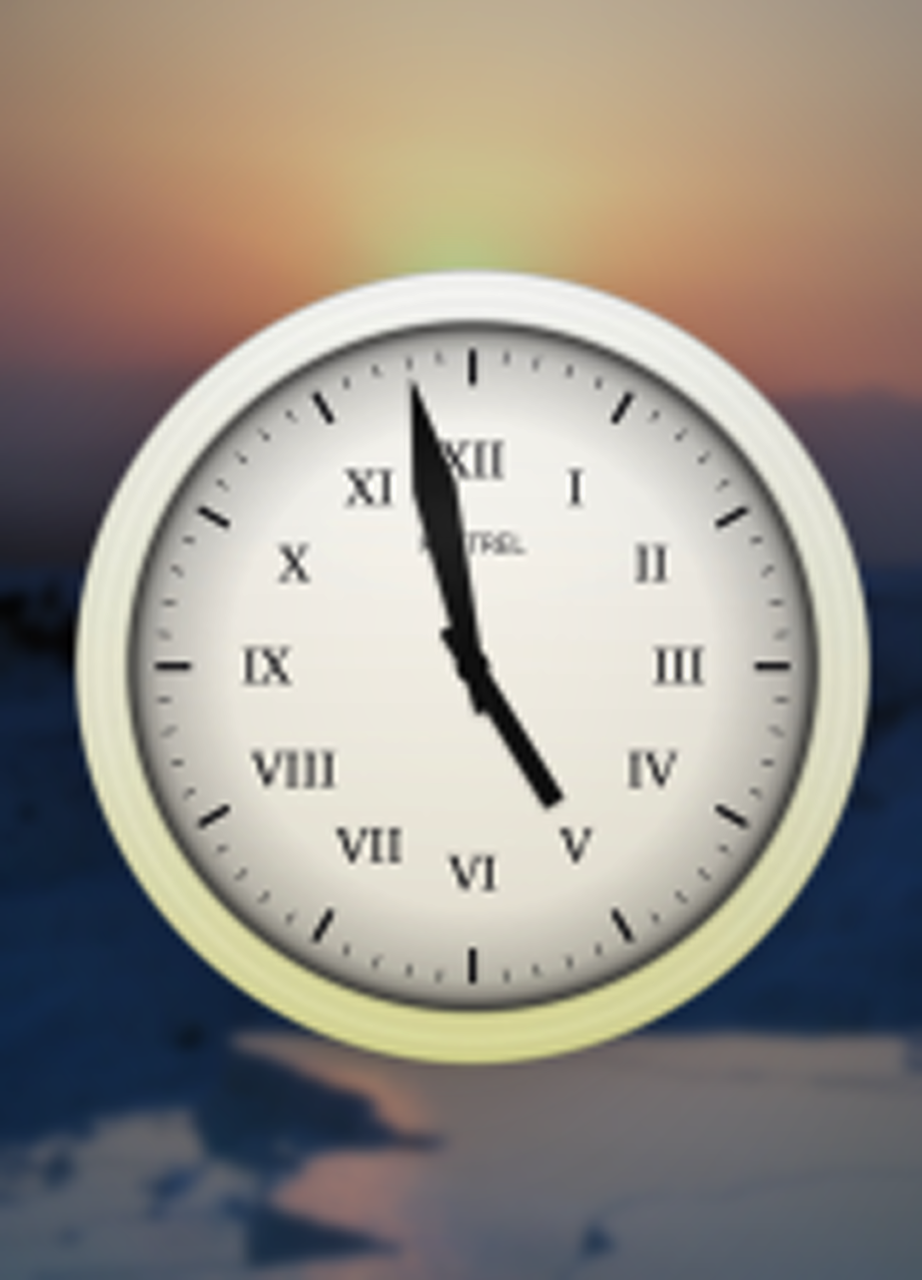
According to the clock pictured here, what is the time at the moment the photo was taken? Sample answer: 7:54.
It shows 4:58
